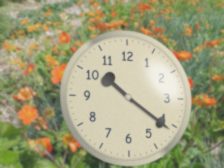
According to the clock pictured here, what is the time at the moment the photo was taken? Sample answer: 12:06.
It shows 10:21
